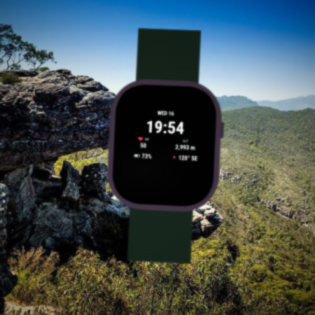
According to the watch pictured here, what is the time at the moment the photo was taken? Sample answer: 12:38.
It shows 19:54
